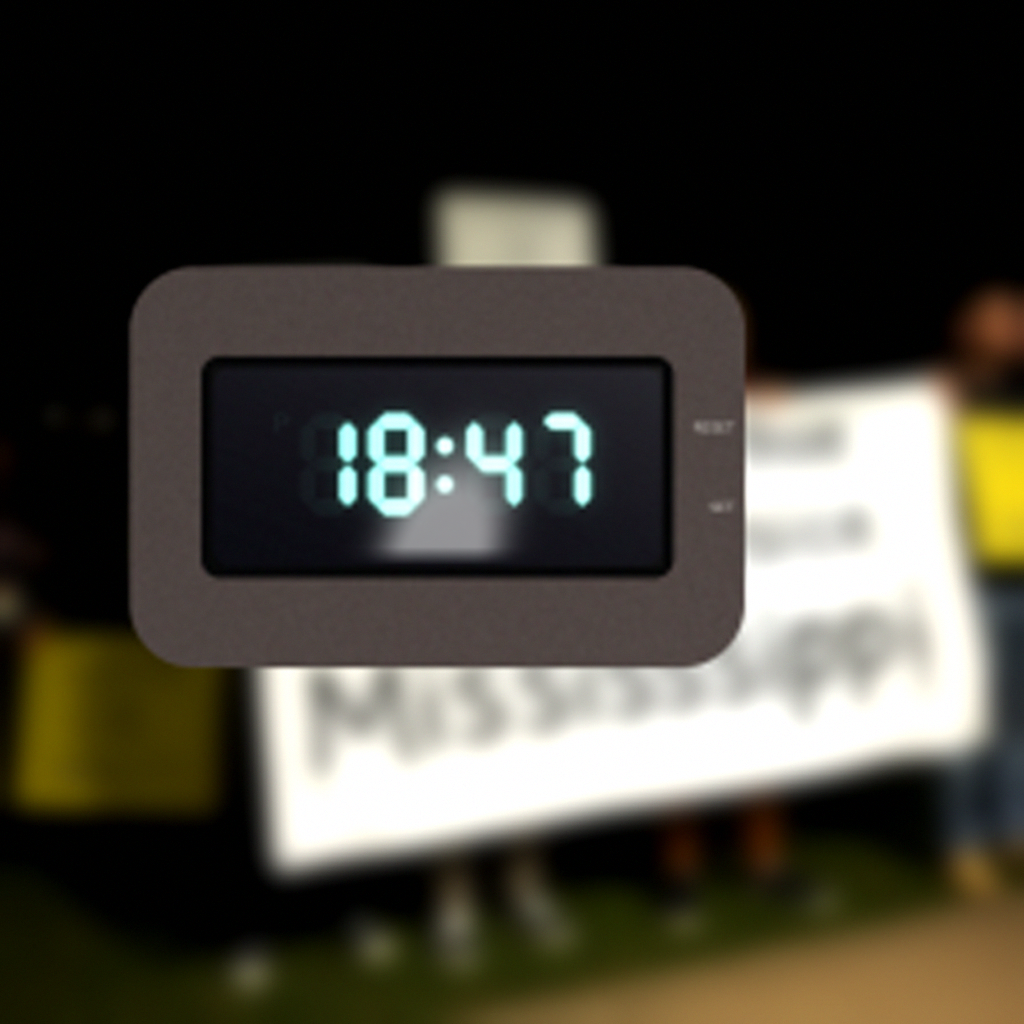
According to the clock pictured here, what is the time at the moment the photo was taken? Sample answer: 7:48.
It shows 18:47
